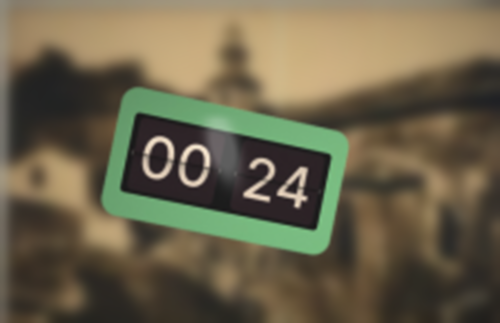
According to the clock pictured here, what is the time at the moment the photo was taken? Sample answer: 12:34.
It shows 0:24
